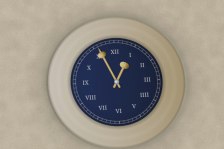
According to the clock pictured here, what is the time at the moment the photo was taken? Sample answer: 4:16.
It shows 12:56
